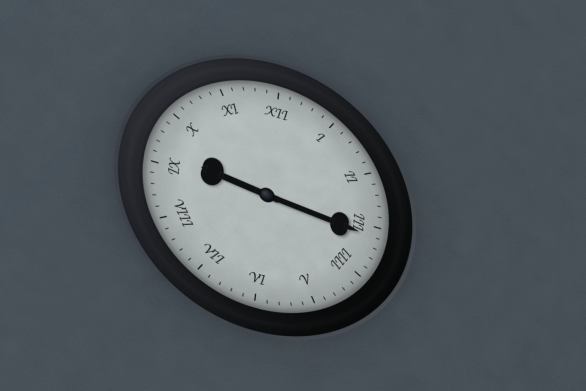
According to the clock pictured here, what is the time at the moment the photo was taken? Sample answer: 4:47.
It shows 9:16
